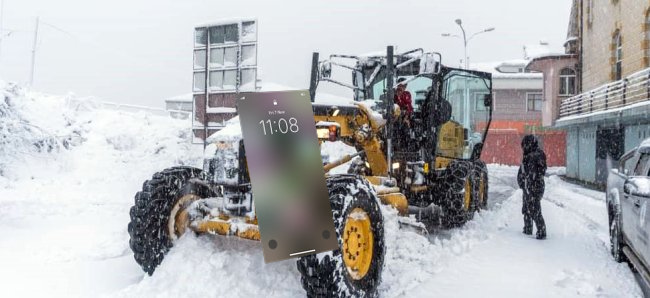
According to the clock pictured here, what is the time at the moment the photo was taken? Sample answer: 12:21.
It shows 11:08
